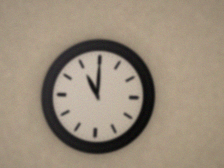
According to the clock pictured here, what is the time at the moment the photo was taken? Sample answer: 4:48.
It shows 11:00
